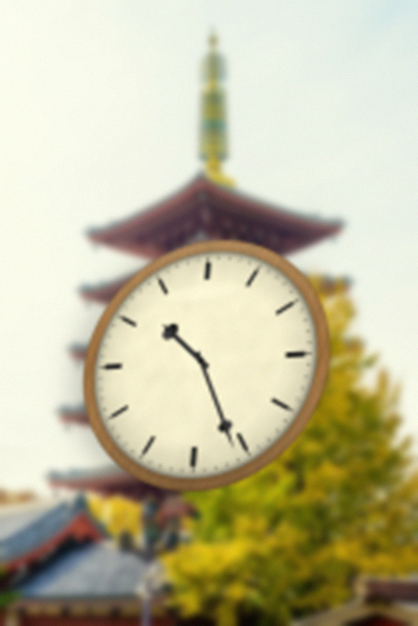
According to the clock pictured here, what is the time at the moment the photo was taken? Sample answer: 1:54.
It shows 10:26
